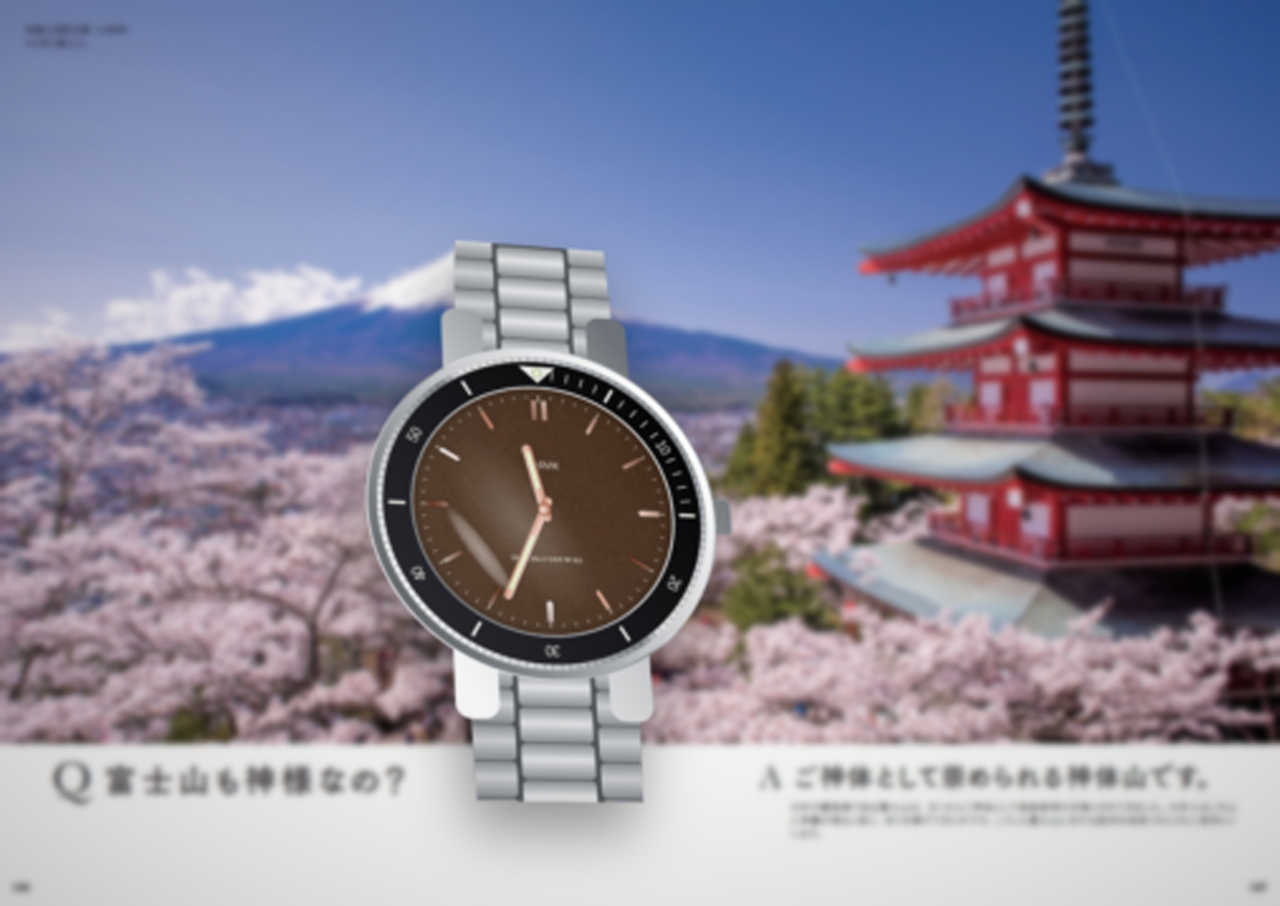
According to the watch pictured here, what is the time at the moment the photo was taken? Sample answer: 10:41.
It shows 11:34
